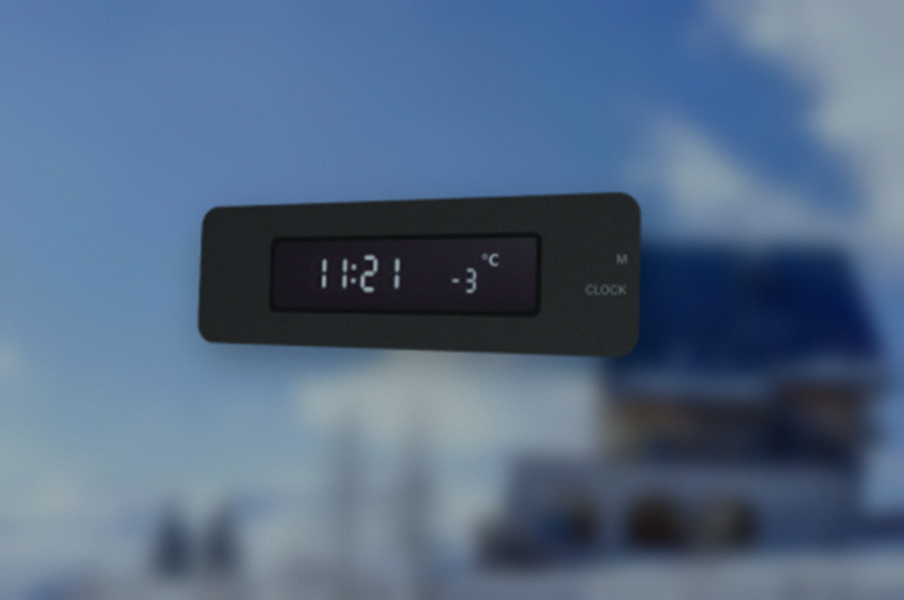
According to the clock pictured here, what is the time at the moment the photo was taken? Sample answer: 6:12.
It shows 11:21
